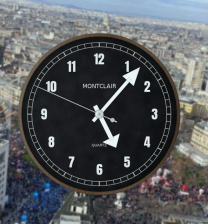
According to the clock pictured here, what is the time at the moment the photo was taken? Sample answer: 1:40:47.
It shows 5:06:49
